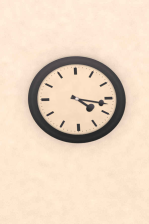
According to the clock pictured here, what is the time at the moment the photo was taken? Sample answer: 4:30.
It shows 4:17
